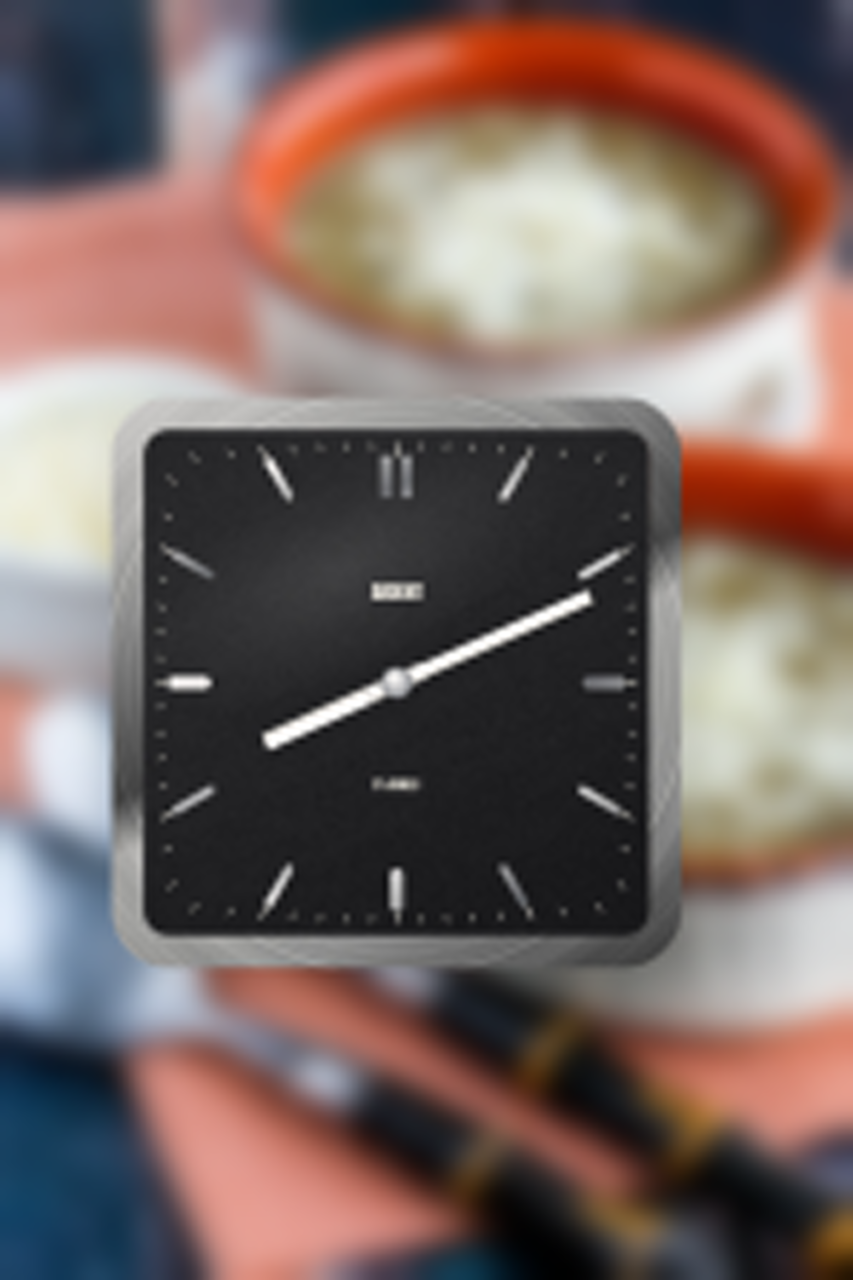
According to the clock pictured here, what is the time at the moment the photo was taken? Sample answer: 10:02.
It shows 8:11
